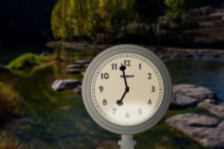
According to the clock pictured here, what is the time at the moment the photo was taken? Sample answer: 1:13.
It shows 6:58
